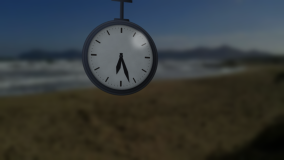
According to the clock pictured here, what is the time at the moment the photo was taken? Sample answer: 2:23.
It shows 6:27
